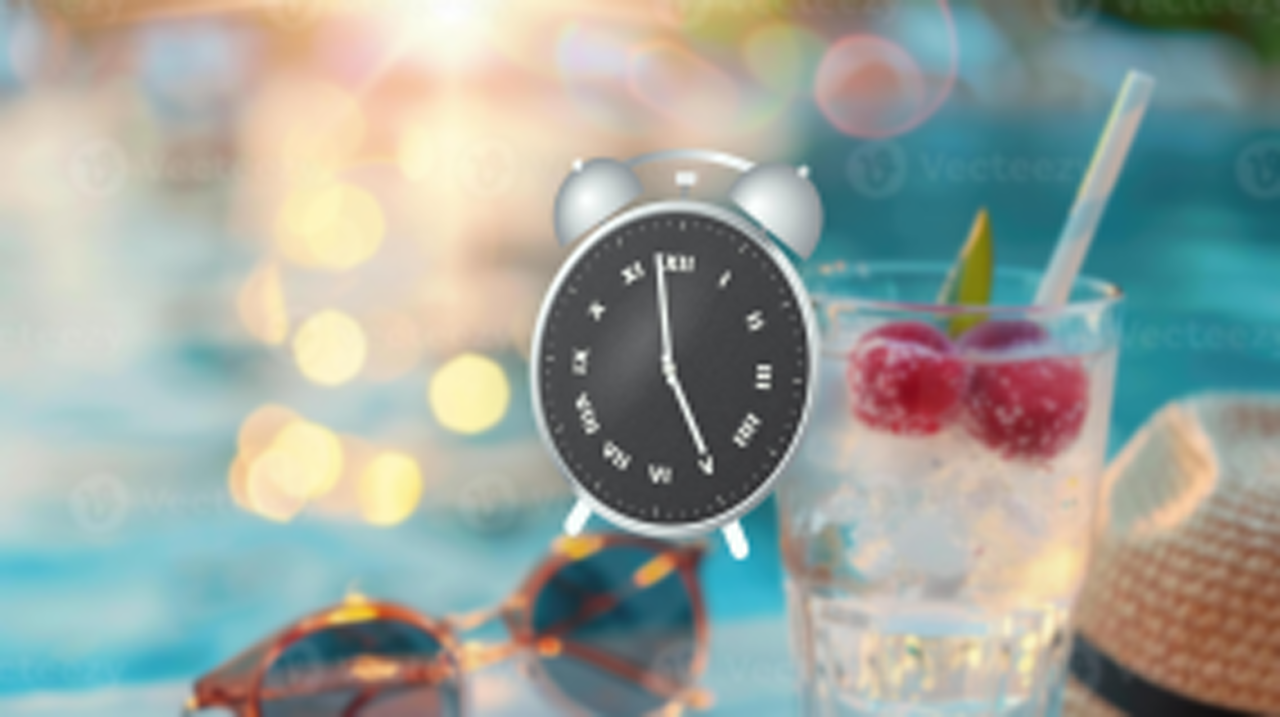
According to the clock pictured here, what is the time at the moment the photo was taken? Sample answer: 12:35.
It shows 4:58
